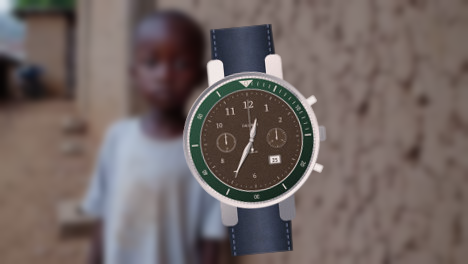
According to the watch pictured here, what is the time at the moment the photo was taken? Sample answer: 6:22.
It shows 12:35
